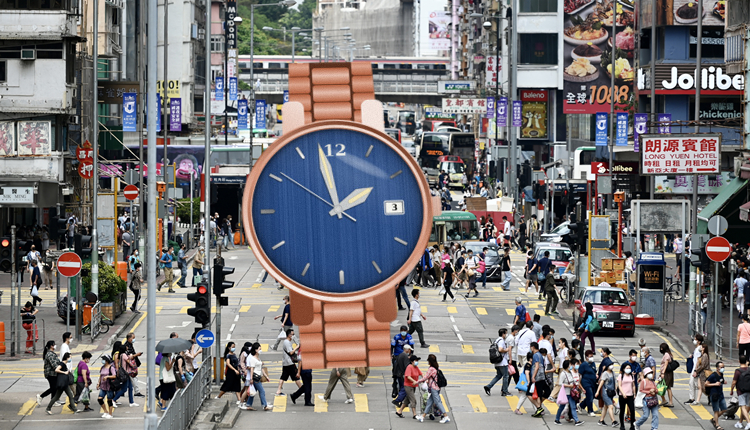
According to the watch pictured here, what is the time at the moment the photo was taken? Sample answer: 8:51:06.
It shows 1:57:51
